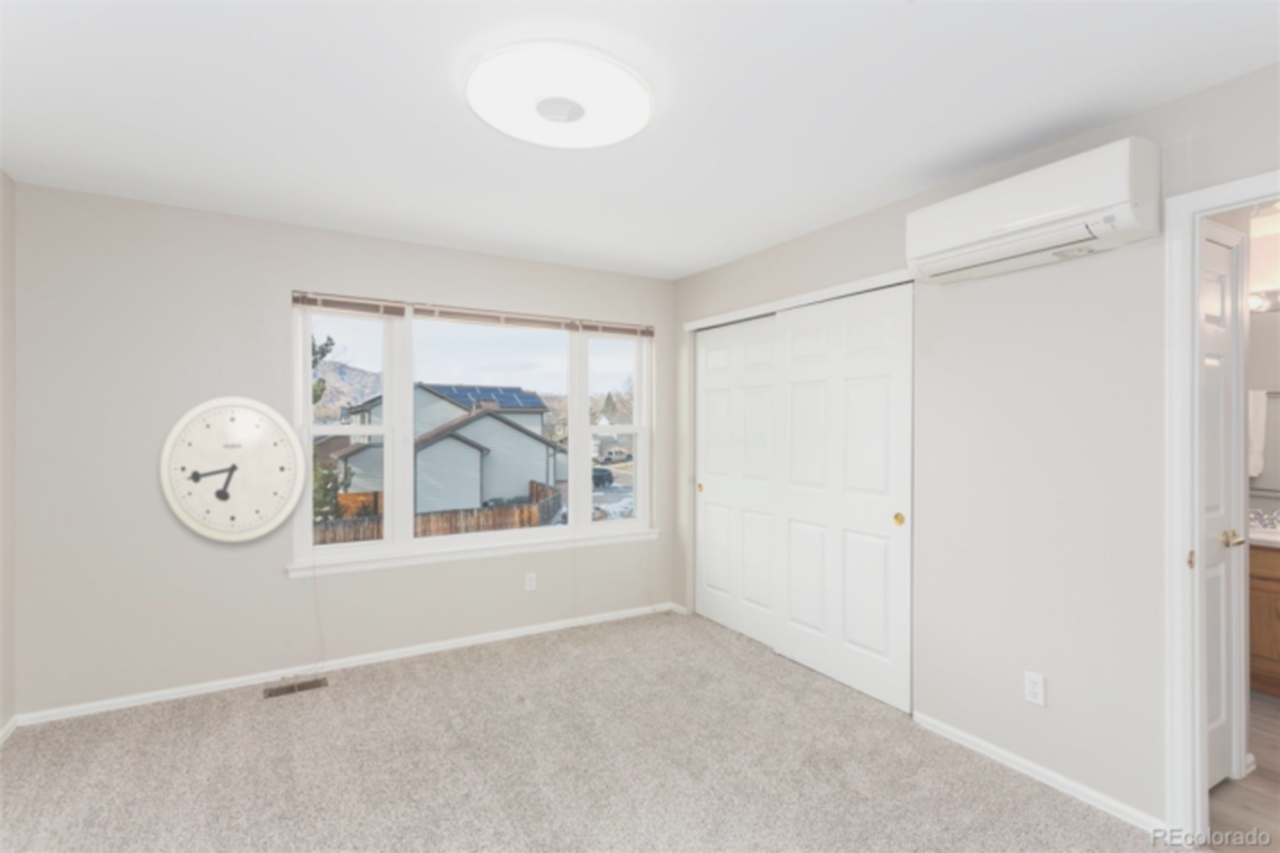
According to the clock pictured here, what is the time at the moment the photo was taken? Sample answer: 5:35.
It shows 6:43
